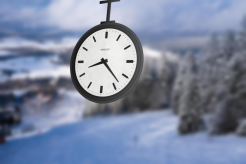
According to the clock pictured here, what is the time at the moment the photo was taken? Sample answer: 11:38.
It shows 8:23
